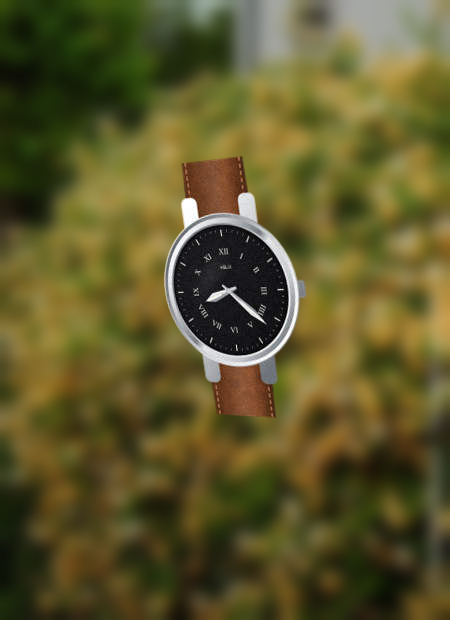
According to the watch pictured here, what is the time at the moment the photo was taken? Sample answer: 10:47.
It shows 8:22
